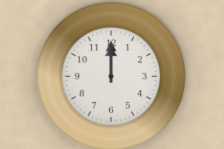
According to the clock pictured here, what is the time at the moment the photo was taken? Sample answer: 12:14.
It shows 12:00
